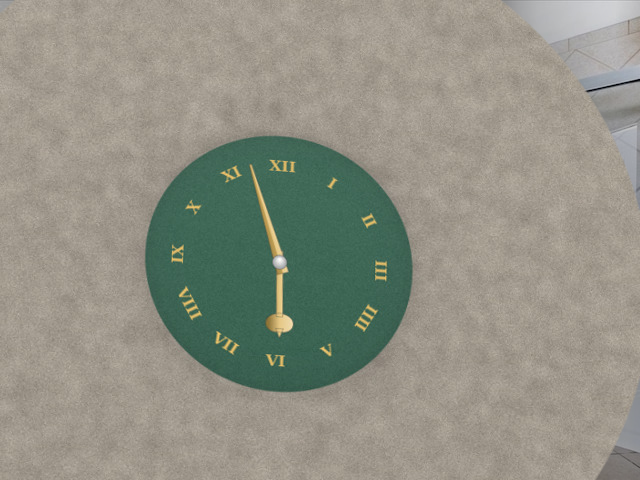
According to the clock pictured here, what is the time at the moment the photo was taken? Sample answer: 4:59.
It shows 5:57
